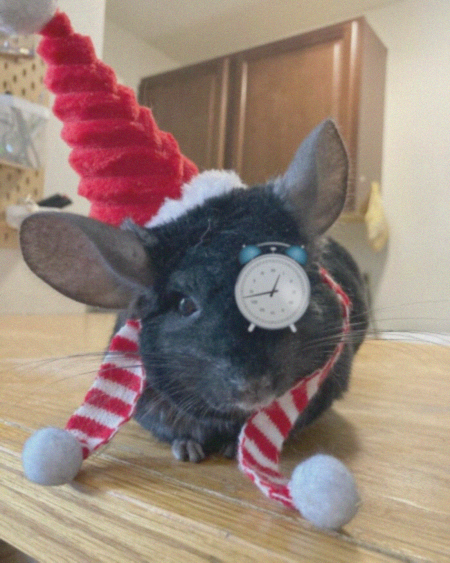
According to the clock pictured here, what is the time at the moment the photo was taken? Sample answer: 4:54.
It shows 12:43
